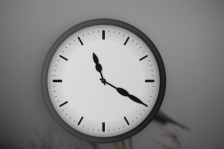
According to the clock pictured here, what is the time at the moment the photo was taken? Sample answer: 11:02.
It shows 11:20
